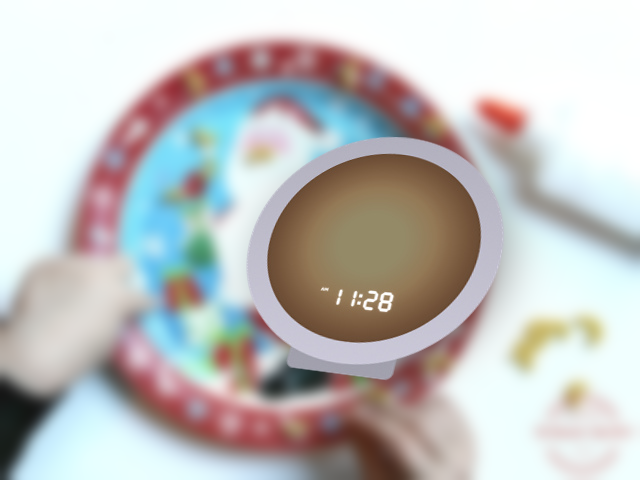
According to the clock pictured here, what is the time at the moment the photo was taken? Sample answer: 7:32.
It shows 11:28
